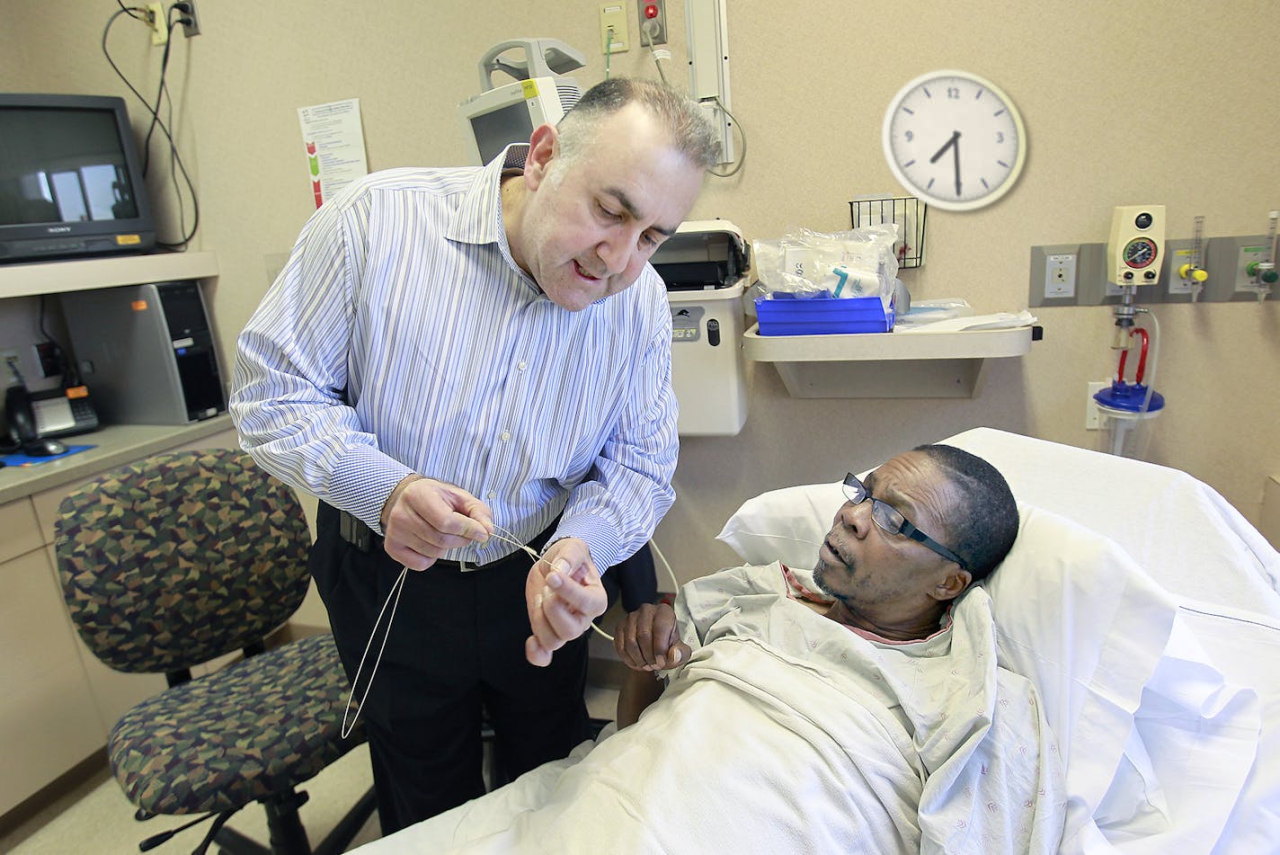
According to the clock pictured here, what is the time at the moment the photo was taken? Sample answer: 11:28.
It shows 7:30
